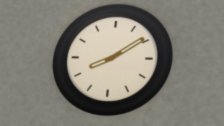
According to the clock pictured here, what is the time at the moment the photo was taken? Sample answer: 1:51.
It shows 8:09
